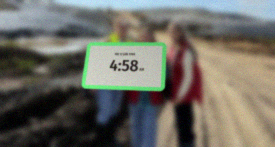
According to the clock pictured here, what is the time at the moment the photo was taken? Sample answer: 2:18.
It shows 4:58
